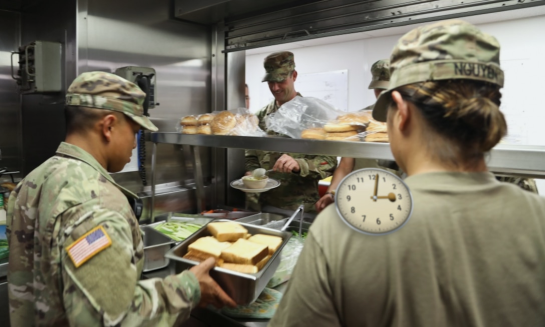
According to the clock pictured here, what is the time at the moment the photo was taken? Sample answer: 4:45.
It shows 3:02
